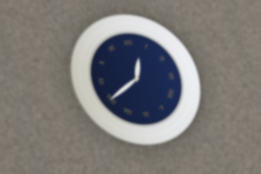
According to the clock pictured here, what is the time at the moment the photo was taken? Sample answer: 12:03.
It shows 12:40
